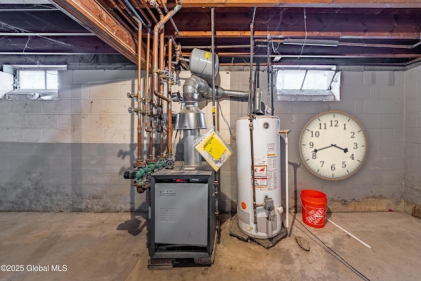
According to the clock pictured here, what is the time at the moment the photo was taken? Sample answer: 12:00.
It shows 3:42
